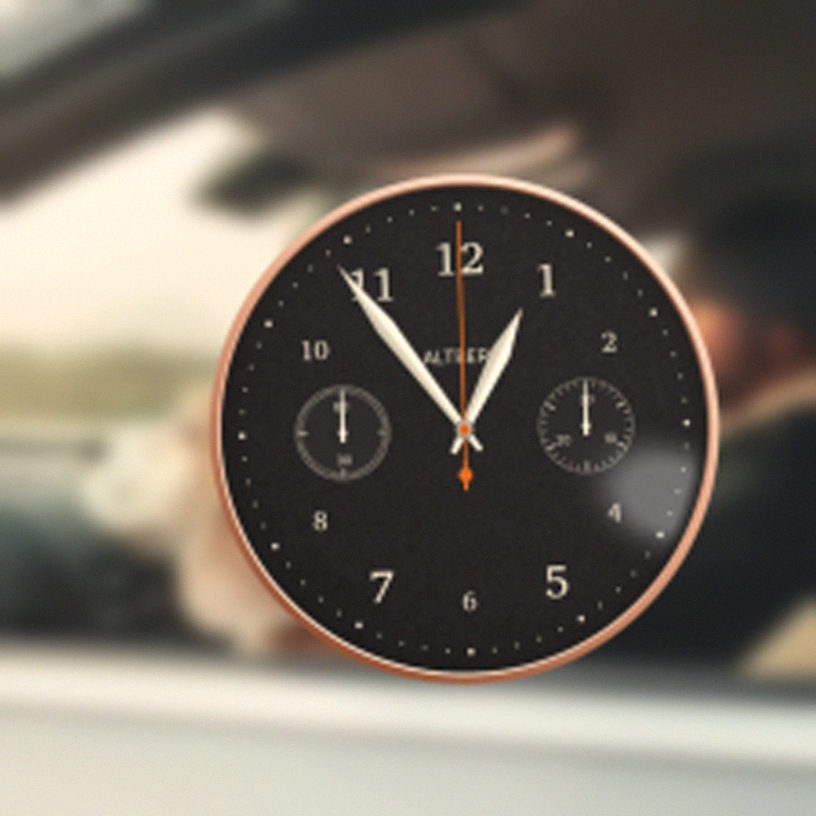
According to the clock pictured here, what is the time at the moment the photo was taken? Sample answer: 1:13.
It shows 12:54
